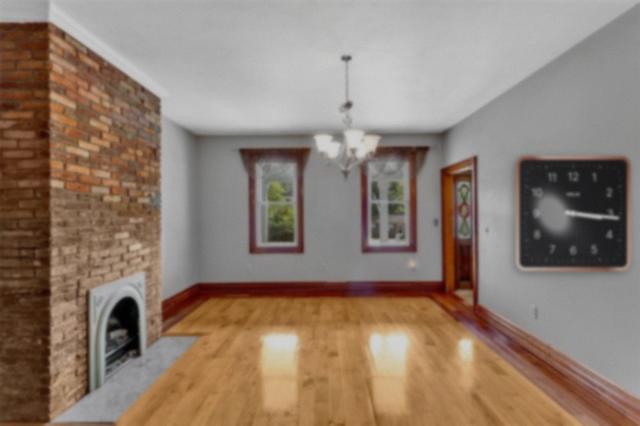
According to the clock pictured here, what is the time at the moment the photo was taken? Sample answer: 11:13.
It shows 3:16
